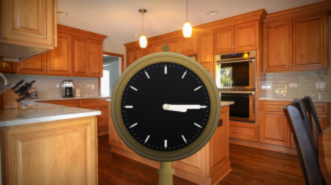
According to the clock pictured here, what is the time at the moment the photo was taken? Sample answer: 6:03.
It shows 3:15
